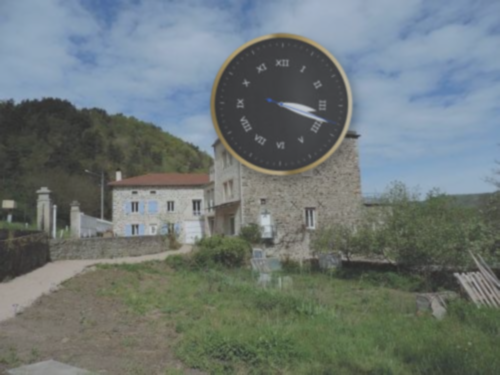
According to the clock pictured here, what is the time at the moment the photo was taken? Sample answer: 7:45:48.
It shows 3:18:18
